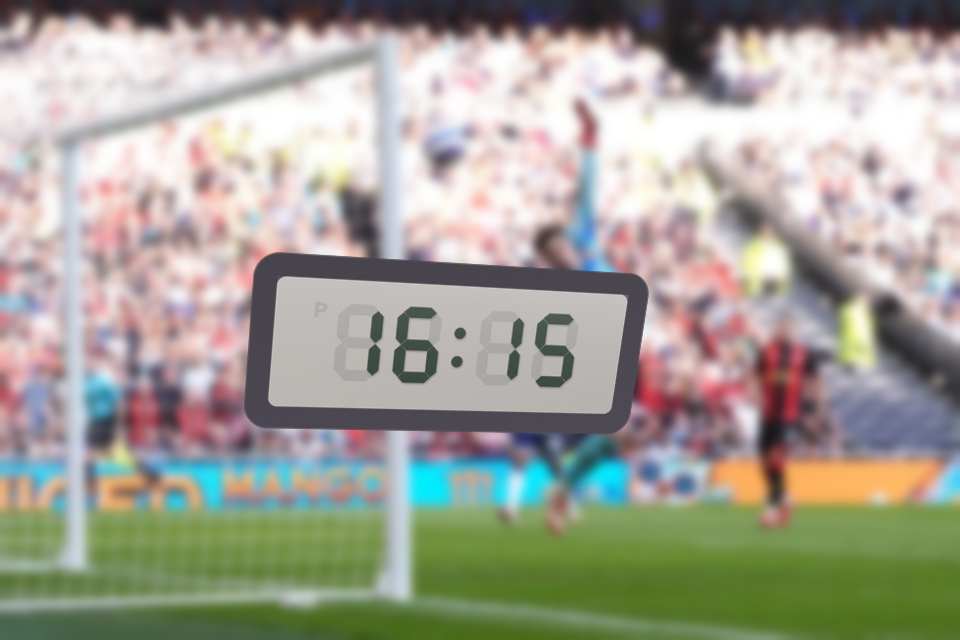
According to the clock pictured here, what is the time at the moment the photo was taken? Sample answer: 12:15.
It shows 16:15
